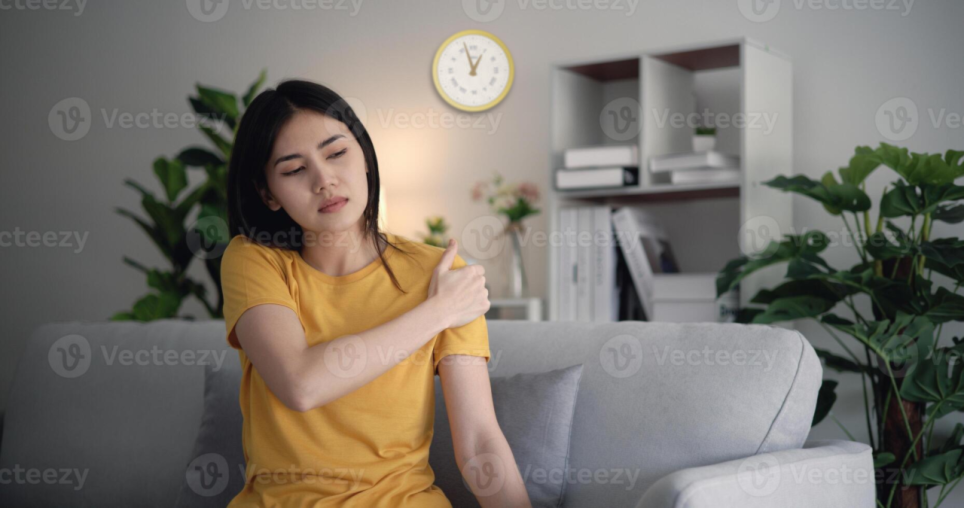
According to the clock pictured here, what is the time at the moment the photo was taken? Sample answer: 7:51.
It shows 12:57
